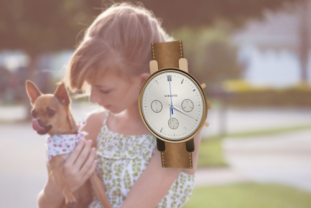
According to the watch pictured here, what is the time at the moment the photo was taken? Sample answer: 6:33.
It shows 6:20
